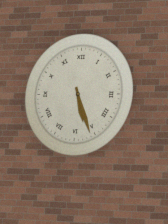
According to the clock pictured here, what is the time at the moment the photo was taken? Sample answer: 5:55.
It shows 5:26
